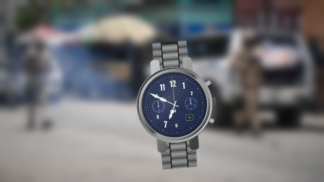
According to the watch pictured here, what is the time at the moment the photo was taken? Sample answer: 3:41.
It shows 6:50
